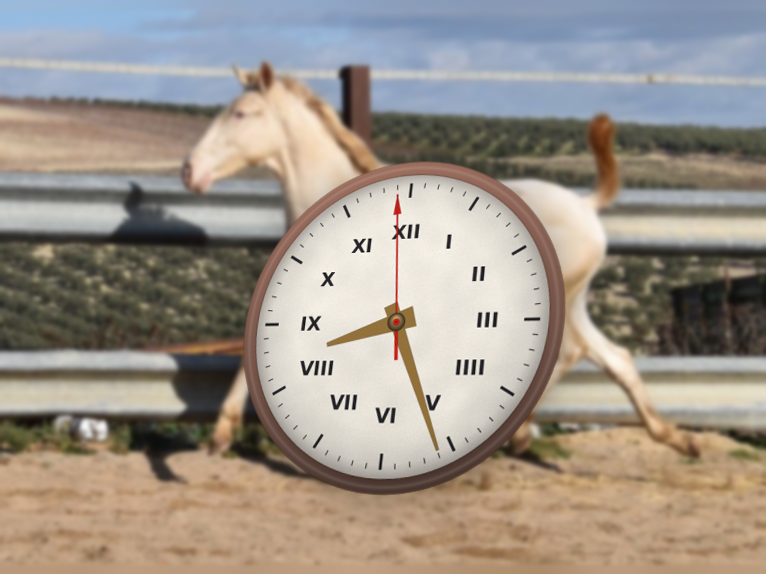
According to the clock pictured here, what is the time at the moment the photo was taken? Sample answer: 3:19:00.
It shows 8:25:59
